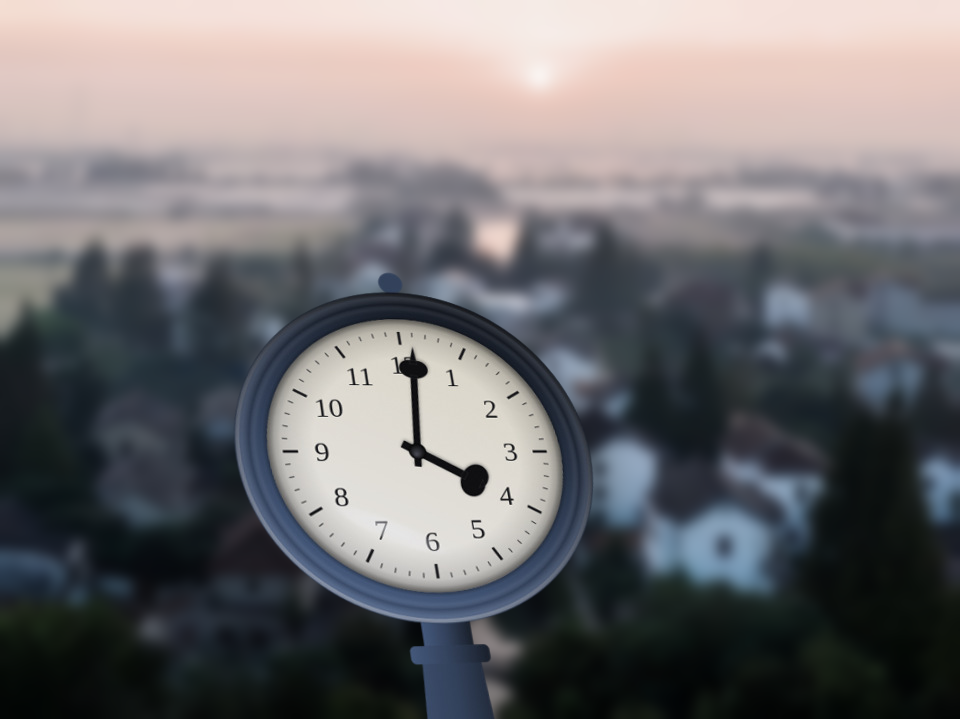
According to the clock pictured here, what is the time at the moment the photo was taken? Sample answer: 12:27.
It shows 4:01
